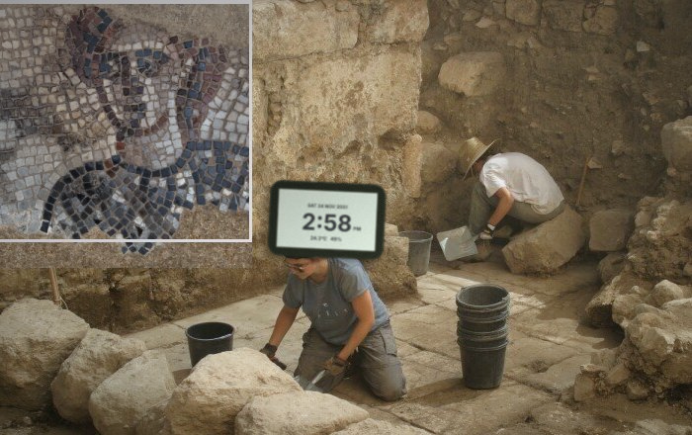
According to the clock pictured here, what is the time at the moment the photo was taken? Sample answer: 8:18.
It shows 2:58
